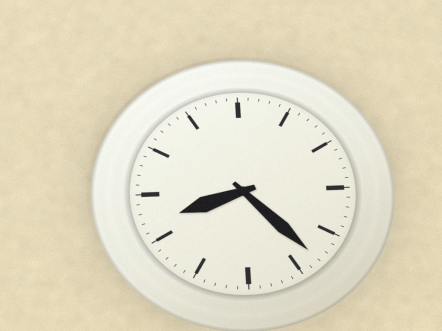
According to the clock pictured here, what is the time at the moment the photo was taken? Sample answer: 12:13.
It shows 8:23
